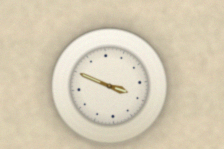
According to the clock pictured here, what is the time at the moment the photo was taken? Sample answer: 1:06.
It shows 3:50
